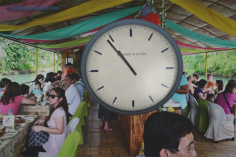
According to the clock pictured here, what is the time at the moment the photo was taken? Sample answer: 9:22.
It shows 10:54
